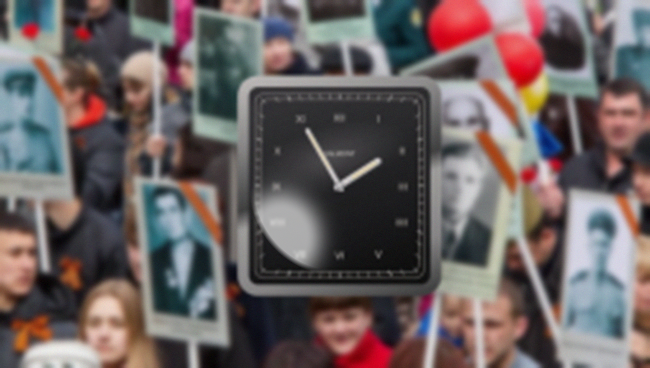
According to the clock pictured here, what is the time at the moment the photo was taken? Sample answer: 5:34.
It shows 1:55
